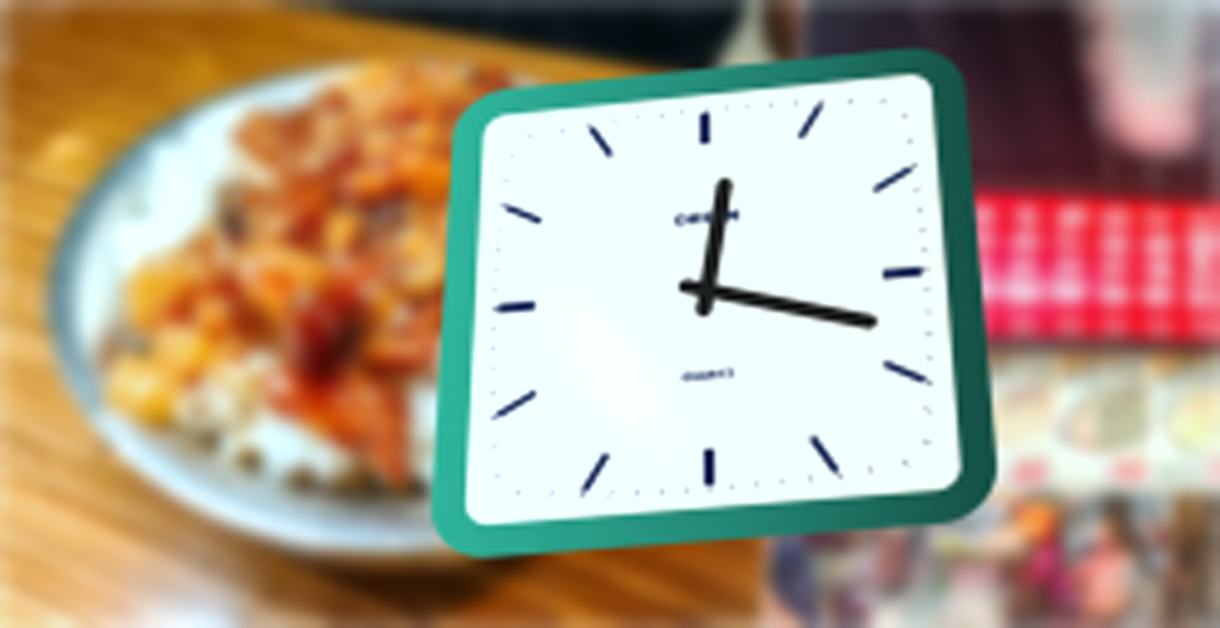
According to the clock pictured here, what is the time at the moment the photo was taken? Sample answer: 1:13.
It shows 12:18
